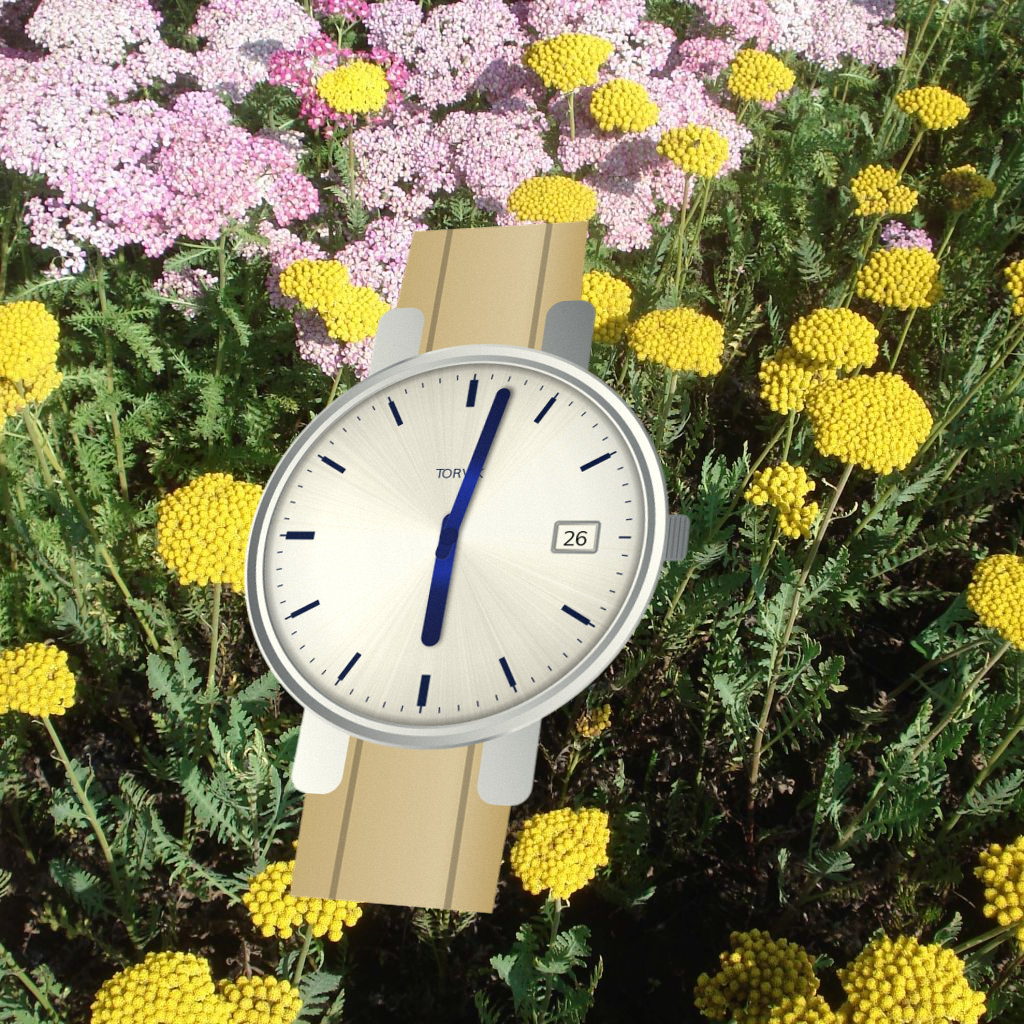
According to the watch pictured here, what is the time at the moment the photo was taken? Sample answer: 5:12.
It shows 6:02
